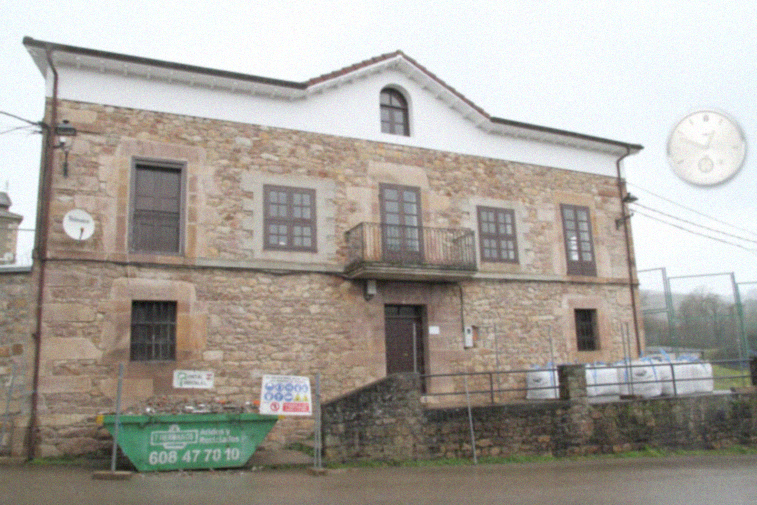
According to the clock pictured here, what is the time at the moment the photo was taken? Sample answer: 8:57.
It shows 12:48
